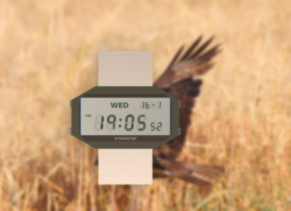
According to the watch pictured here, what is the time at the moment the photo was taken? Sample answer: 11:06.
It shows 19:05
